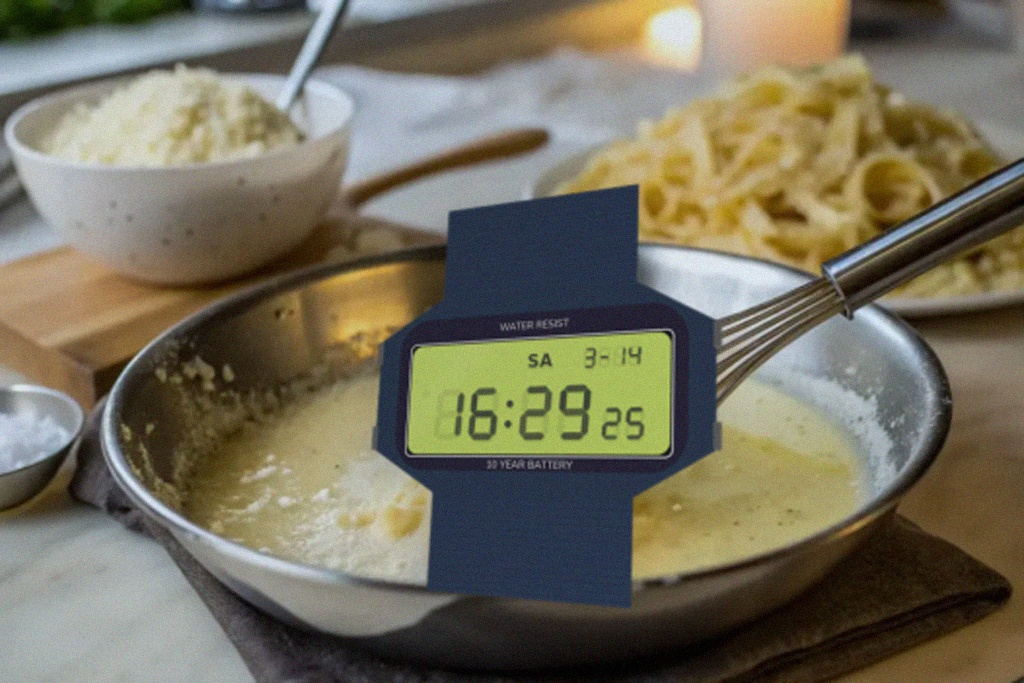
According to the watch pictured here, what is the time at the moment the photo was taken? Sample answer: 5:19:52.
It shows 16:29:25
